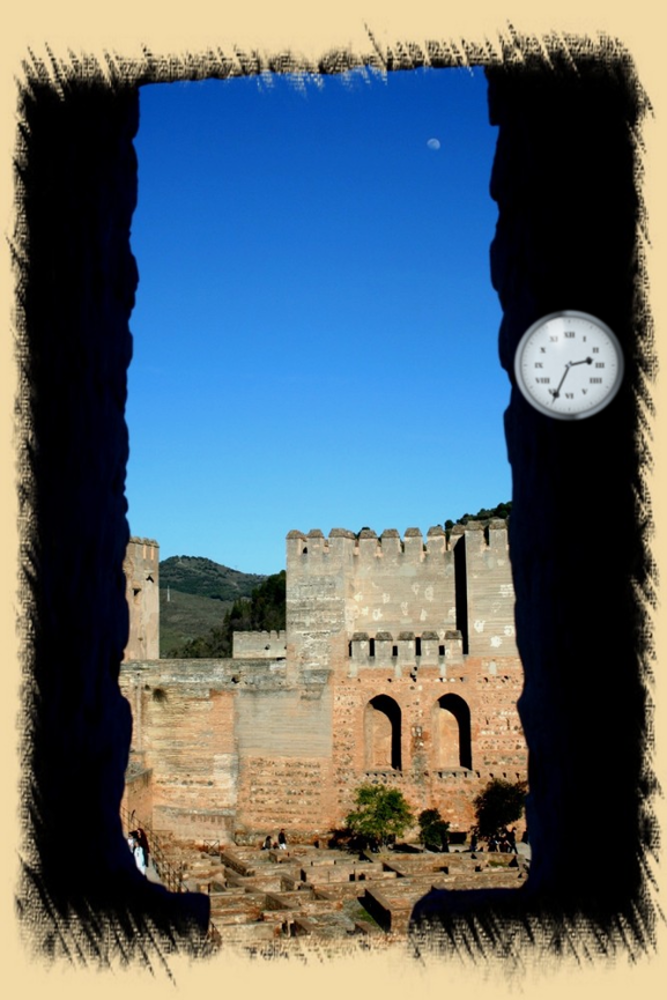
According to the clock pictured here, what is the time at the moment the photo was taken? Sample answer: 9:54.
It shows 2:34
